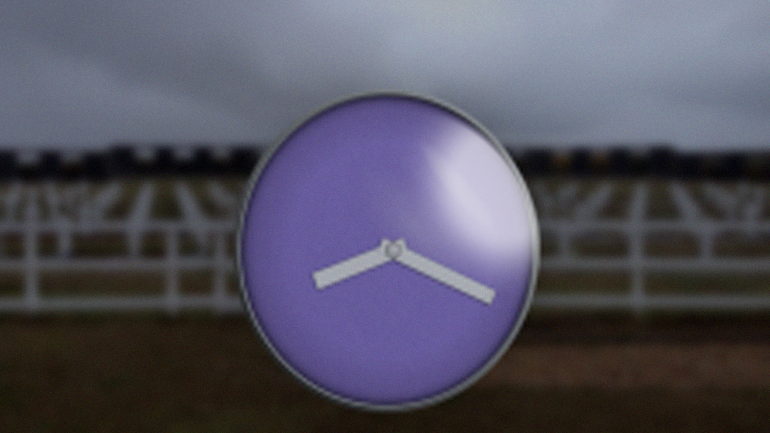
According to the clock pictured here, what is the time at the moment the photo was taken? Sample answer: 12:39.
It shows 8:19
